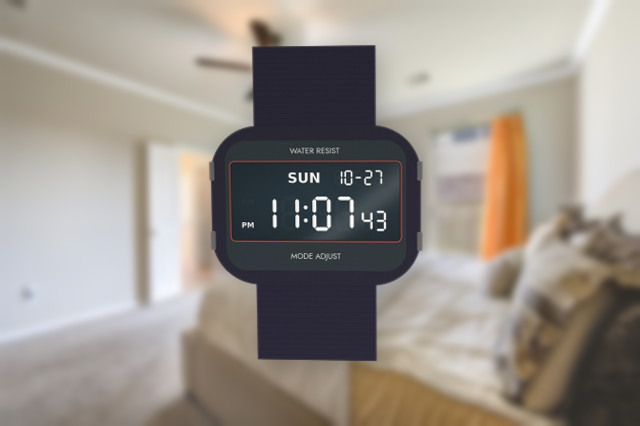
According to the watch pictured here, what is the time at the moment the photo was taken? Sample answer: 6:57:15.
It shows 11:07:43
